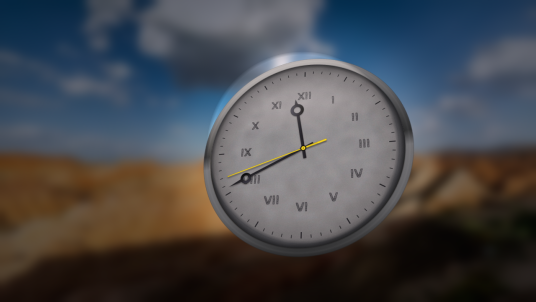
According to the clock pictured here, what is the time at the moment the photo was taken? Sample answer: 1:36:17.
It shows 11:40:42
